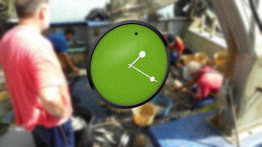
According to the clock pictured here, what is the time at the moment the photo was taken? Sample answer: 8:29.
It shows 1:19
